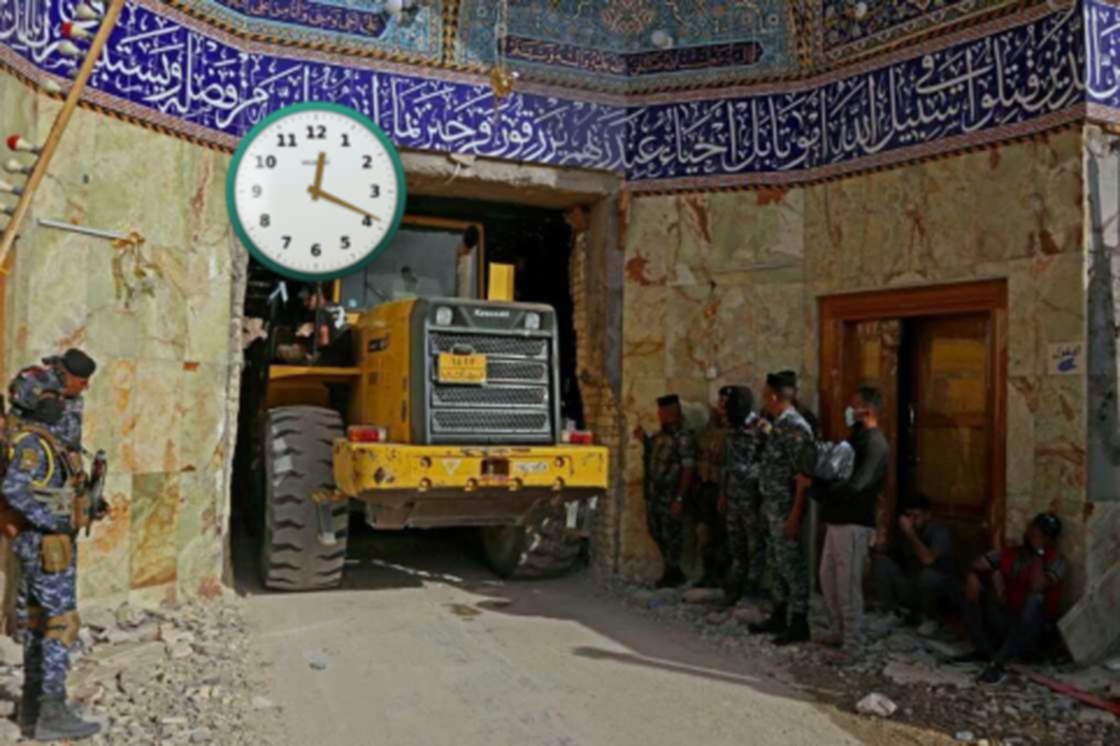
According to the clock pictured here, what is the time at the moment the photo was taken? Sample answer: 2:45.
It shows 12:19
